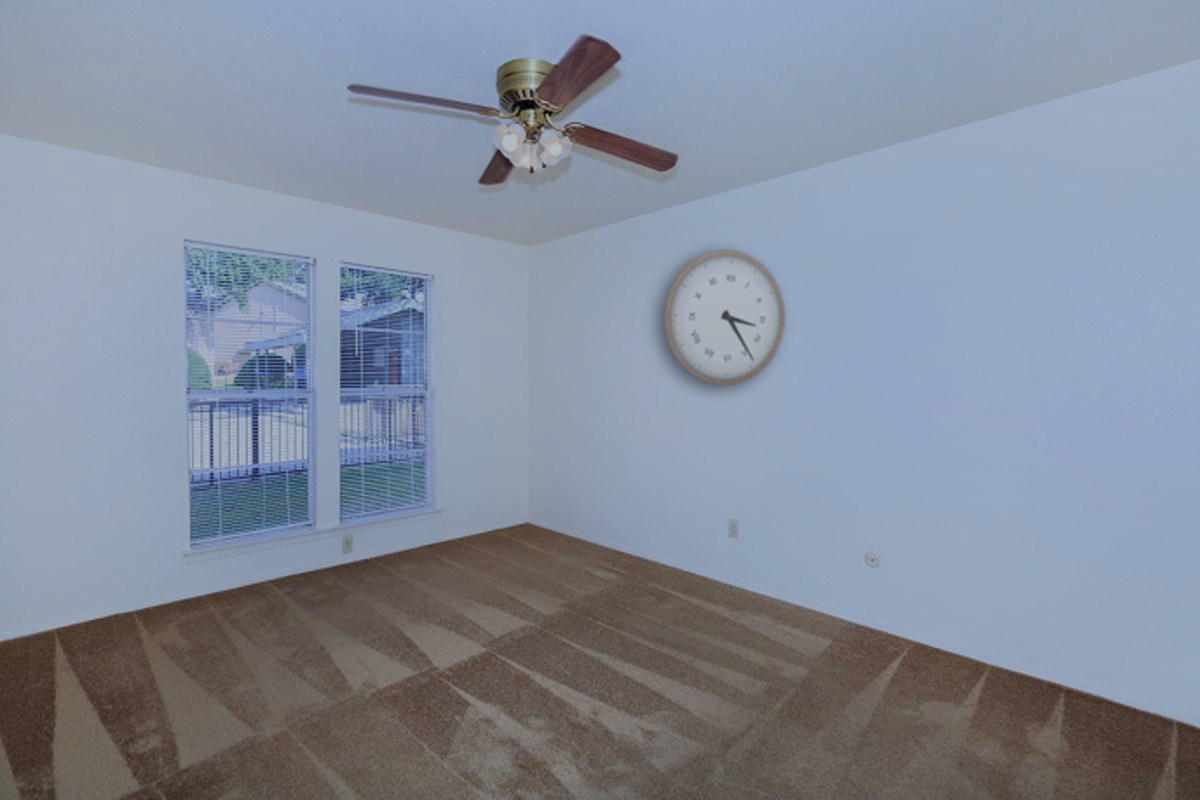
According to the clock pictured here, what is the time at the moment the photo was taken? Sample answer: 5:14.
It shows 3:24
